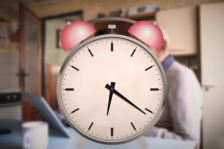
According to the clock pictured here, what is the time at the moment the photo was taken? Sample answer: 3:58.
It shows 6:21
